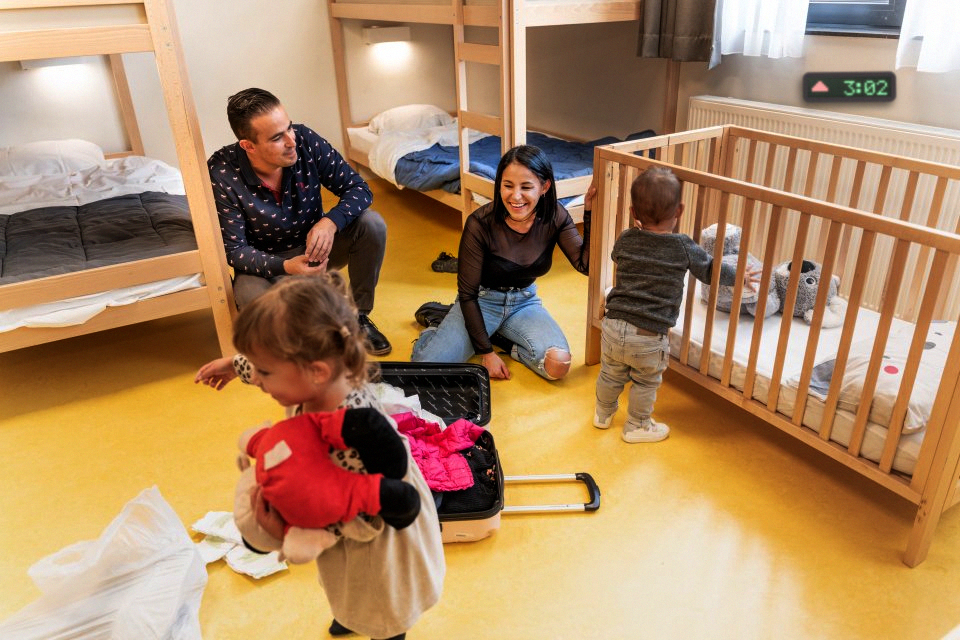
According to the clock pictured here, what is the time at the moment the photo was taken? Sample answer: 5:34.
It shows 3:02
